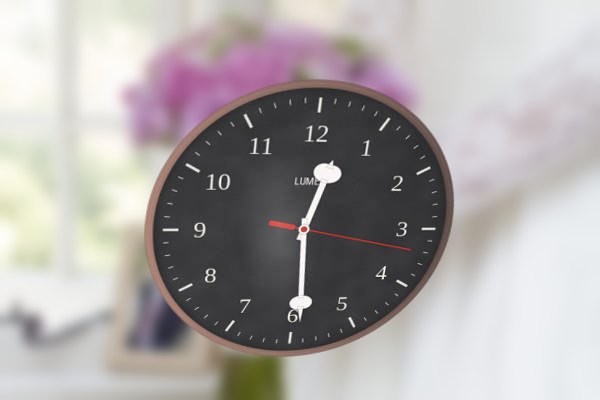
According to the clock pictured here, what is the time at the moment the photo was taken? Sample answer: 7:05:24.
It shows 12:29:17
